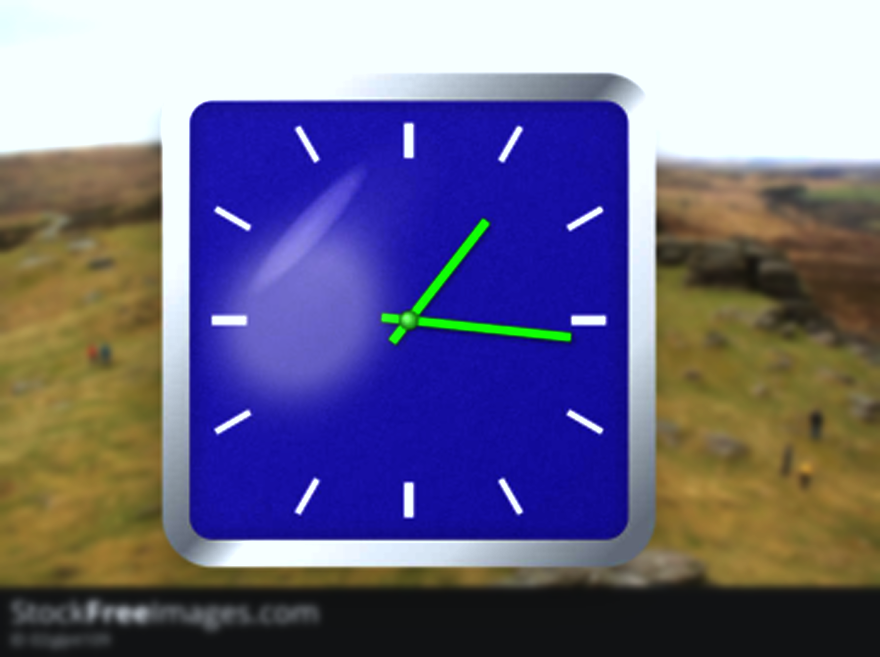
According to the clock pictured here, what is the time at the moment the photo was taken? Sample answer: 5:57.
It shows 1:16
